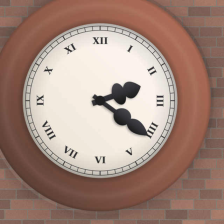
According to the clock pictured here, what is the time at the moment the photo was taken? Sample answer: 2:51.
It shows 2:21
